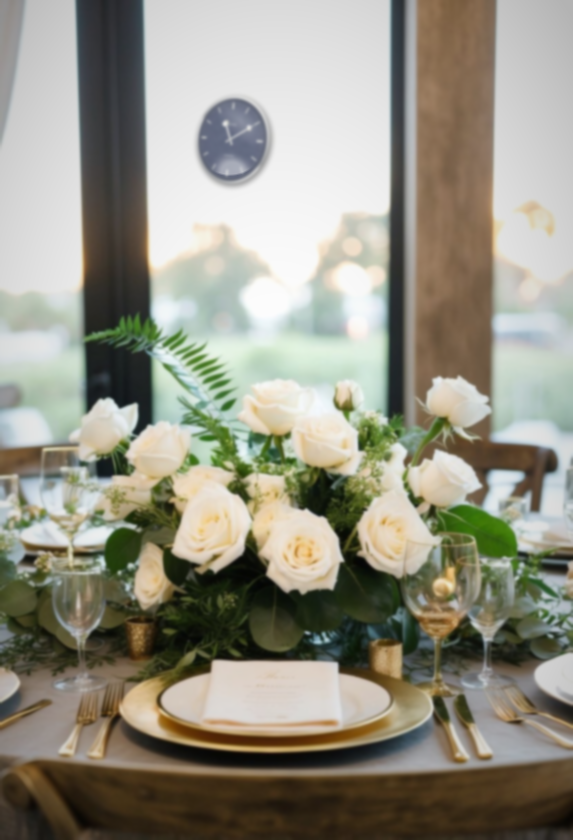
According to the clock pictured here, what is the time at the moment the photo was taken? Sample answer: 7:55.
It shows 11:10
